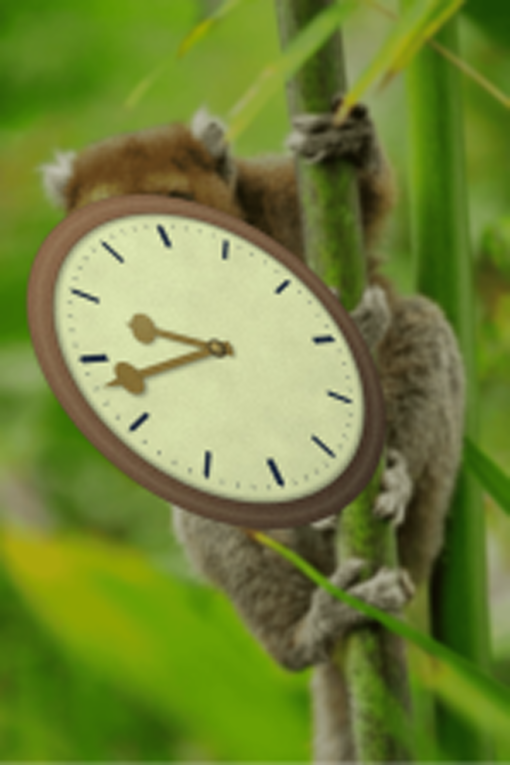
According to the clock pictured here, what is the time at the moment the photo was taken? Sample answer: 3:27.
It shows 9:43
